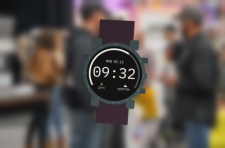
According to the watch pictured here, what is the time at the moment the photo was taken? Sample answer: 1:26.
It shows 9:32
